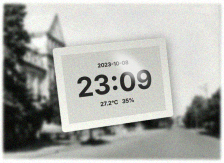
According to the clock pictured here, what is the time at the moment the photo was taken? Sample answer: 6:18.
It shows 23:09
